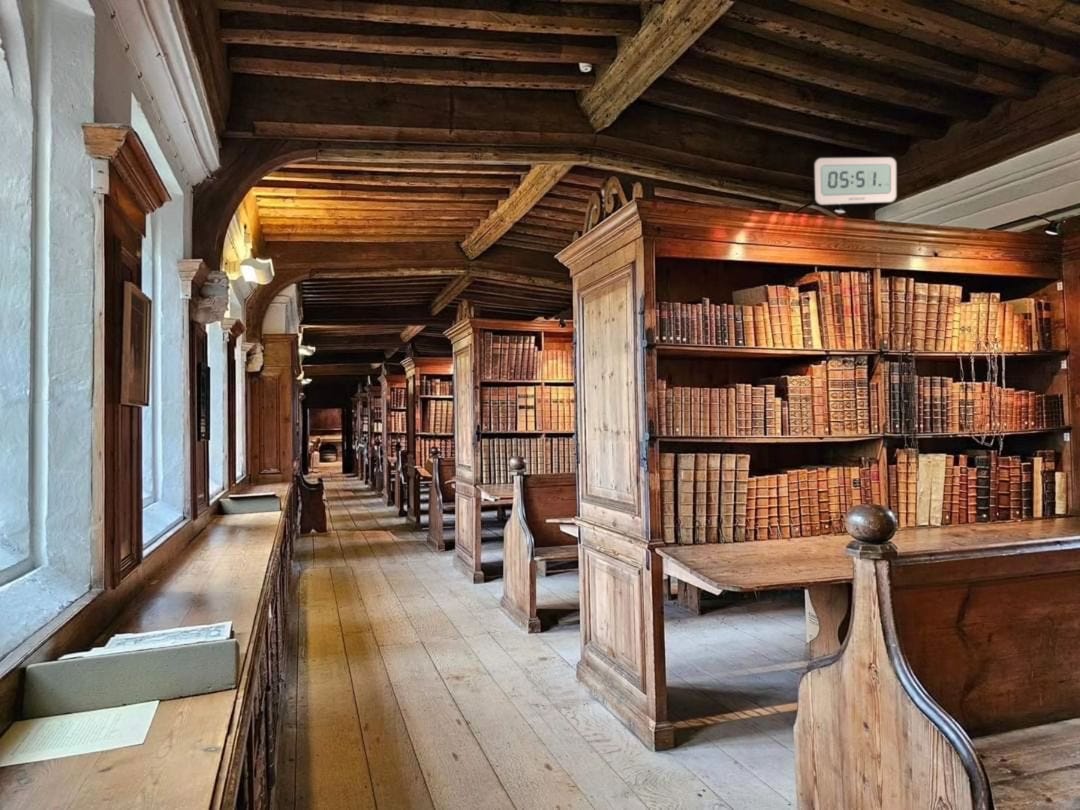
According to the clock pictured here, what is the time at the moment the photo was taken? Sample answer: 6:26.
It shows 5:51
